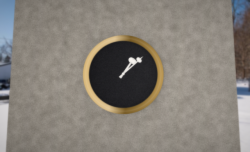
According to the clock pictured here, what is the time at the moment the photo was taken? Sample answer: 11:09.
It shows 1:08
